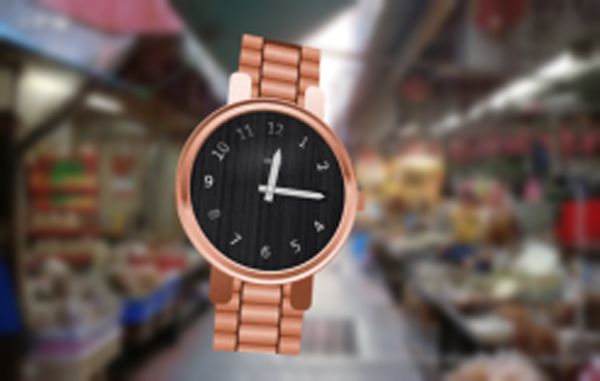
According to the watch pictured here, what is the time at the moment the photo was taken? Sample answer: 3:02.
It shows 12:15
